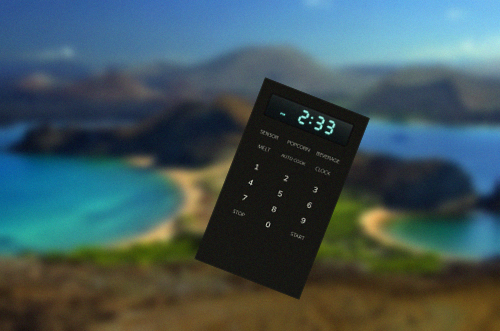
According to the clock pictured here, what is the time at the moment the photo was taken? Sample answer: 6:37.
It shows 2:33
